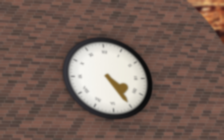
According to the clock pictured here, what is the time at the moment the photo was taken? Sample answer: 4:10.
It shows 4:25
